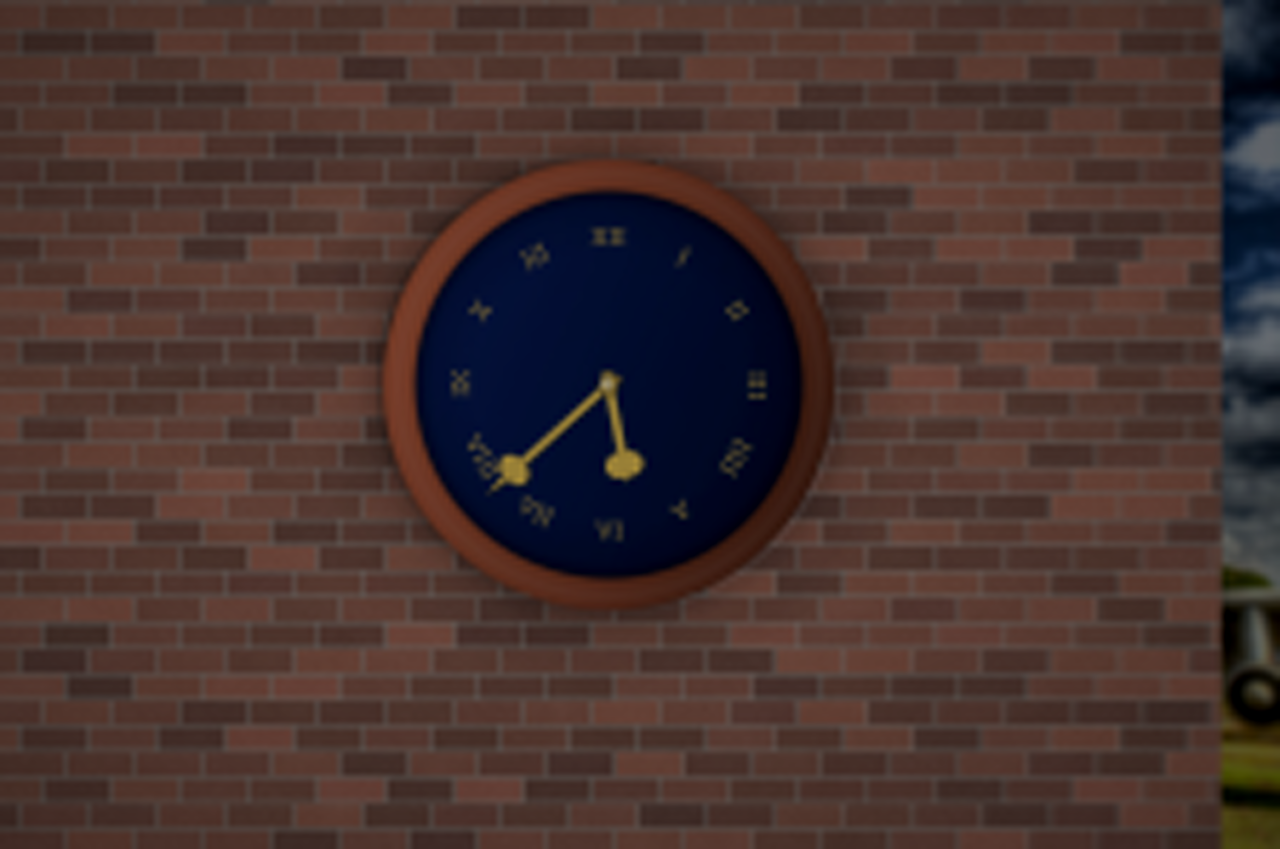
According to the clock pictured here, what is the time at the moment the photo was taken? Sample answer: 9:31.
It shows 5:38
